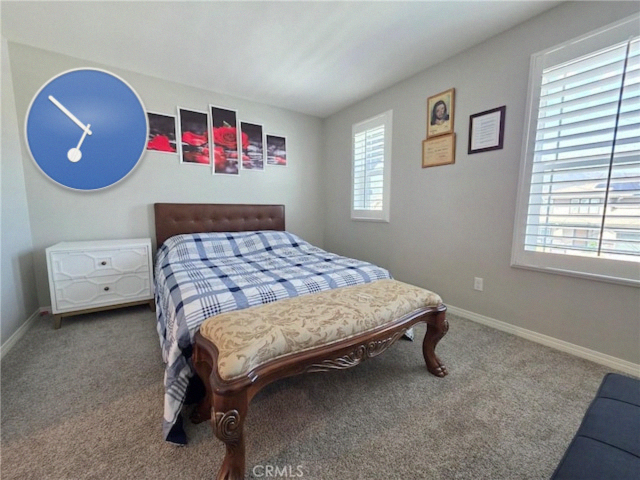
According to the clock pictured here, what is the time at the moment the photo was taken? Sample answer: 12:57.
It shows 6:52
